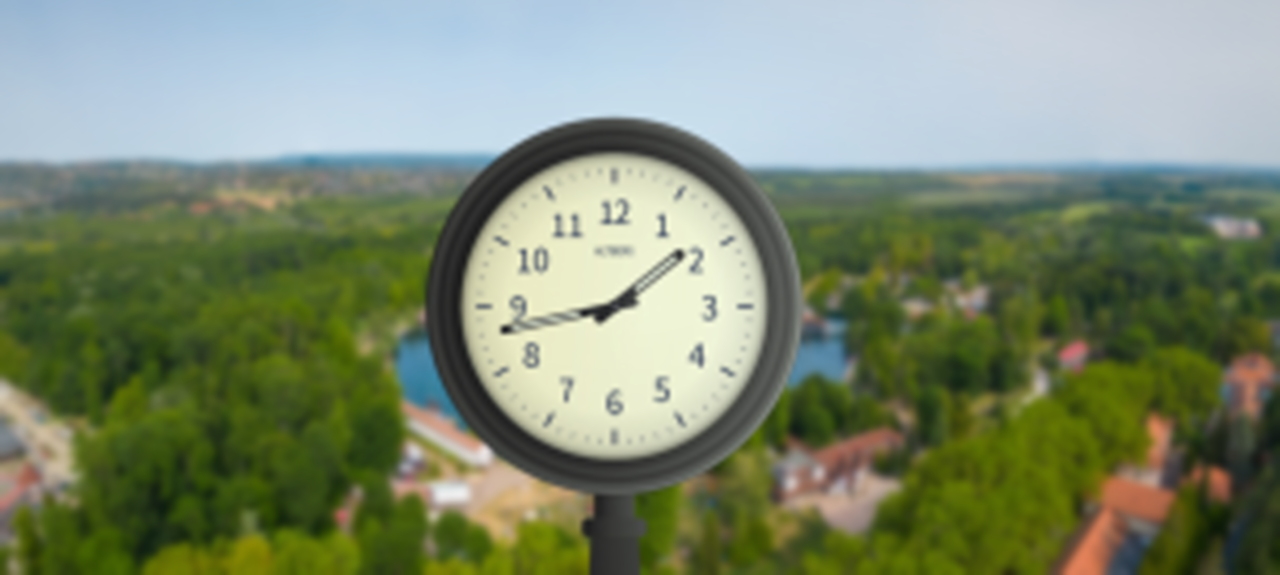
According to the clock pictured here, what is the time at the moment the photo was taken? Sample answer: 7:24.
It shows 1:43
